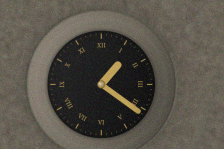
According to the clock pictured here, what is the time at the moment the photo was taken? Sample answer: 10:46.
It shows 1:21
